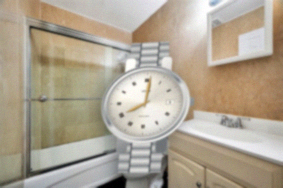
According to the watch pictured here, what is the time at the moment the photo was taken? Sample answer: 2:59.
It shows 8:01
